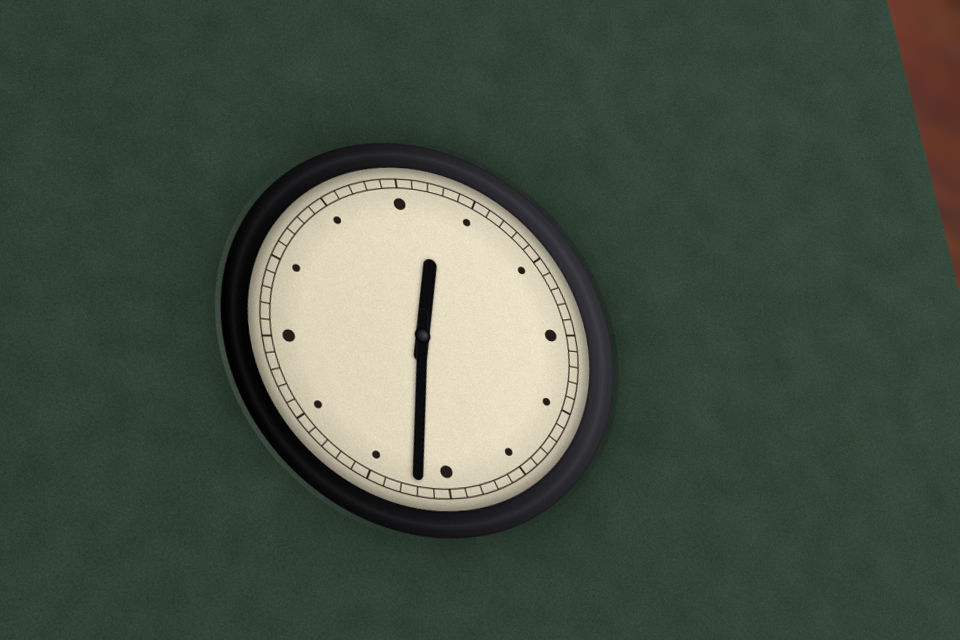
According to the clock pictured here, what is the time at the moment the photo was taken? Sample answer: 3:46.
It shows 12:32
